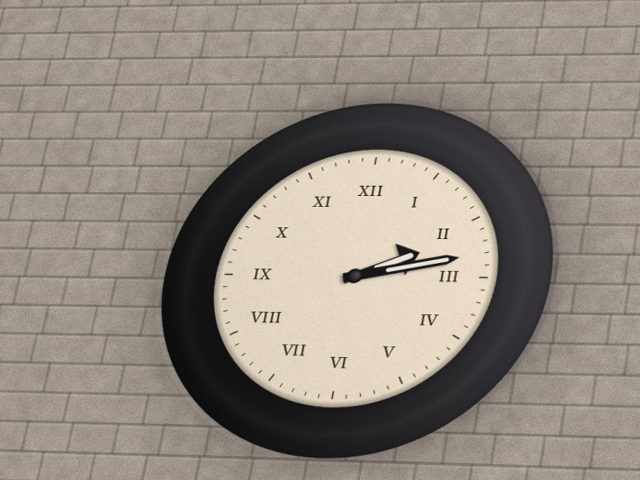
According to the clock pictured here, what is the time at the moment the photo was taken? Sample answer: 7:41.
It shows 2:13
